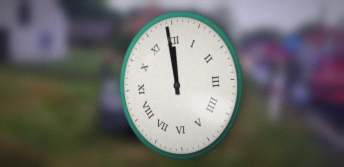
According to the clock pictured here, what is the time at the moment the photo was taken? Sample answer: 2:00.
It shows 11:59
